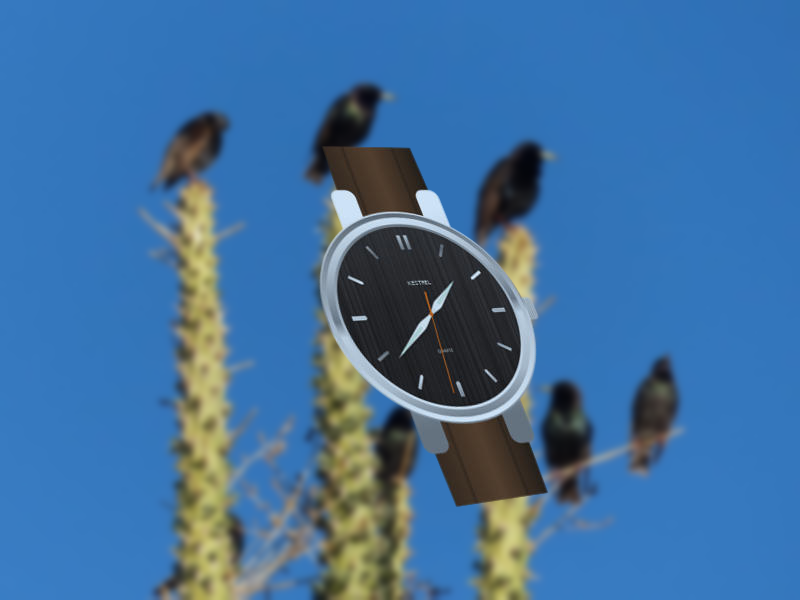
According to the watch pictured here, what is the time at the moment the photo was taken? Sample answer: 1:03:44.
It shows 1:38:31
